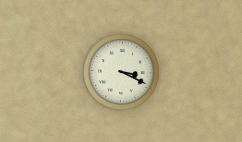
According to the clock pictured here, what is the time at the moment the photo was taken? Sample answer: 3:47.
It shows 3:19
